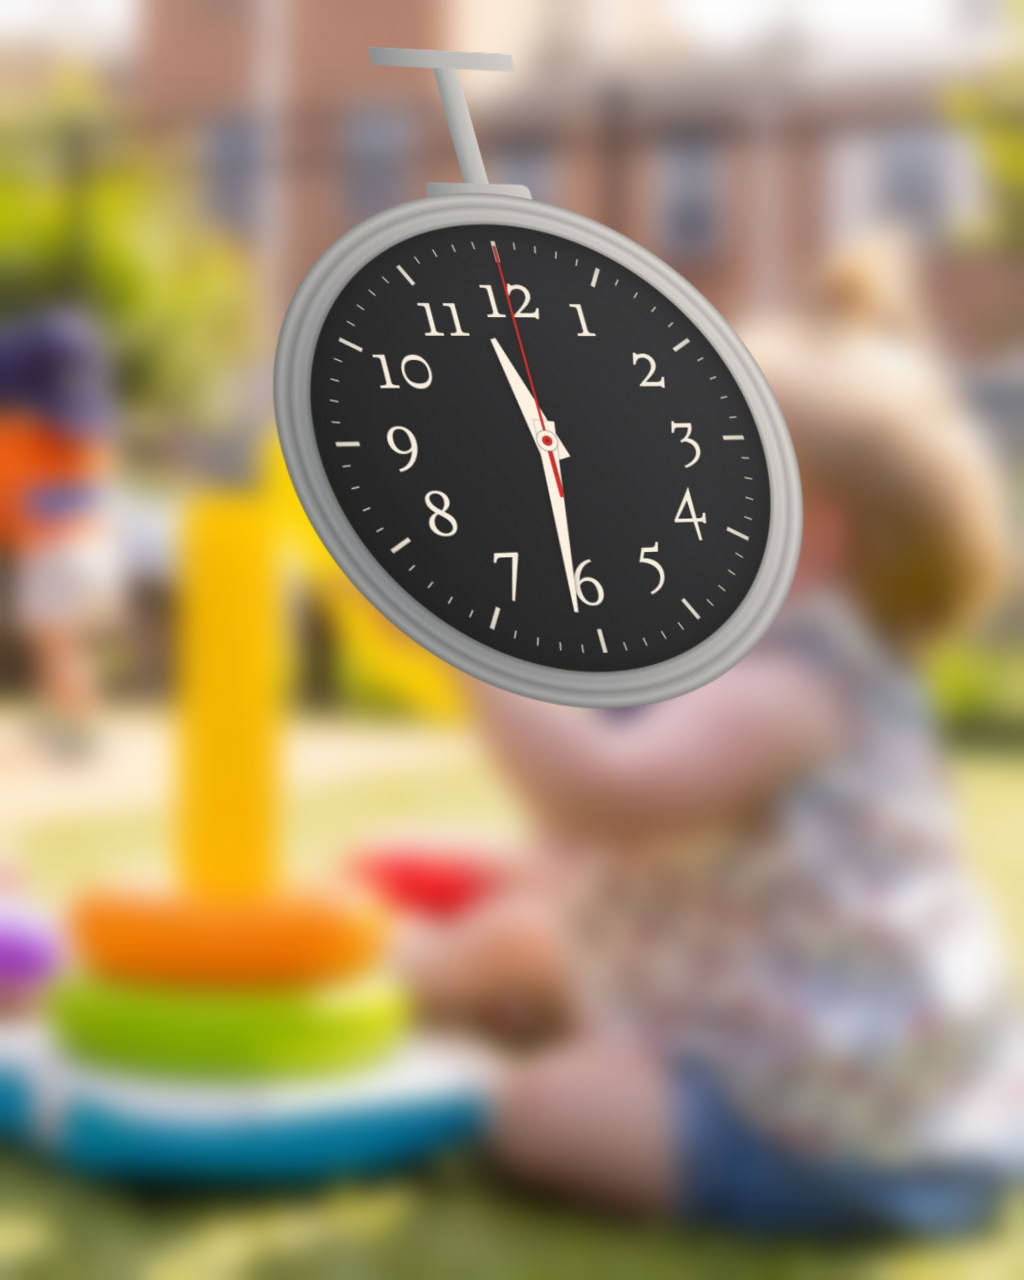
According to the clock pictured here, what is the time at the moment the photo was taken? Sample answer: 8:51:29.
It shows 11:31:00
